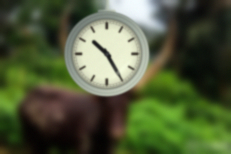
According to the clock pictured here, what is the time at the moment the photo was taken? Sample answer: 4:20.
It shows 10:25
